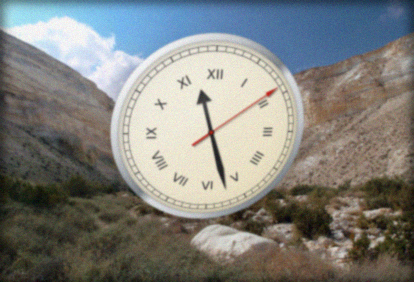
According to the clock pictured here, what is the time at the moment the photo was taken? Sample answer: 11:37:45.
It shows 11:27:09
